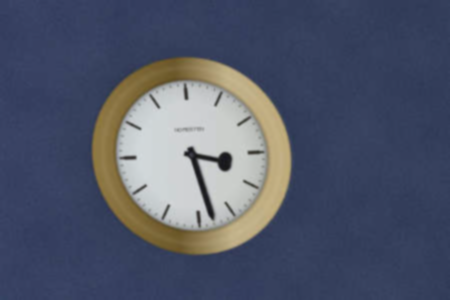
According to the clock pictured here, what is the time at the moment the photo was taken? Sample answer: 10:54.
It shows 3:28
